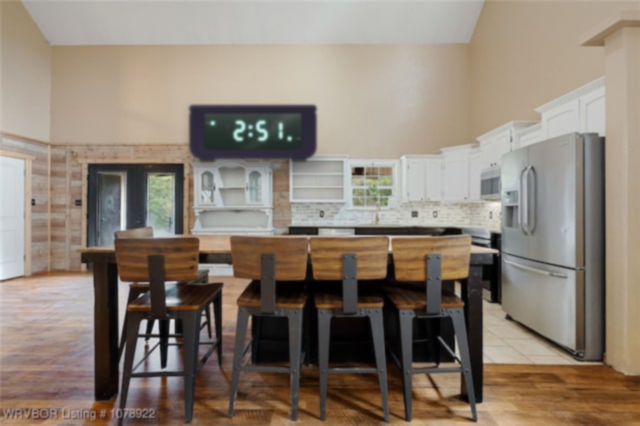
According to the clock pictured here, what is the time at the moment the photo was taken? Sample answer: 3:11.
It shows 2:51
